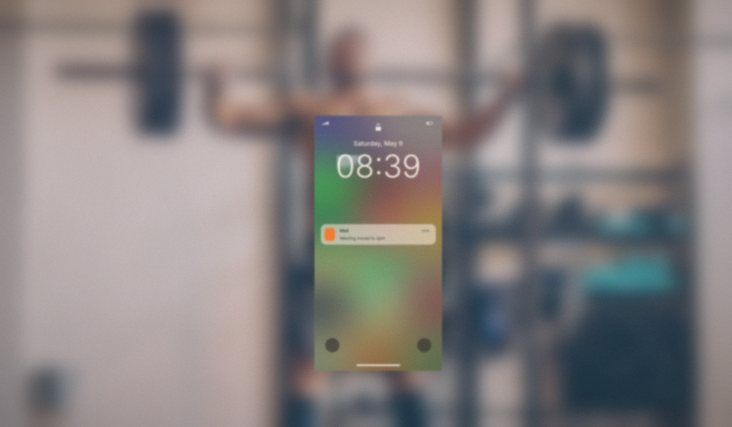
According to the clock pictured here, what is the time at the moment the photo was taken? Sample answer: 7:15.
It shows 8:39
